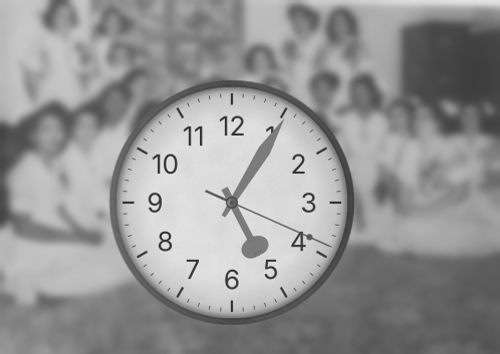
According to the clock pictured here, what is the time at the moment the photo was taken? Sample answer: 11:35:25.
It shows 5:05:19
